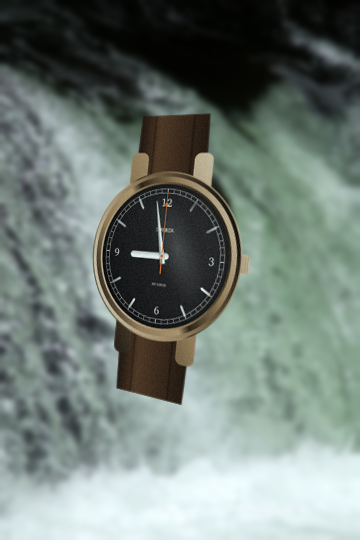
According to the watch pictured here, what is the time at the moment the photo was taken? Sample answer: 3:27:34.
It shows 8:58:00
